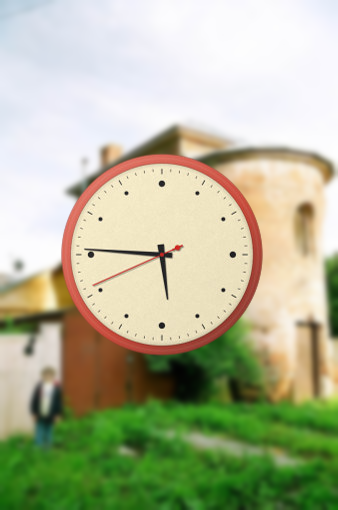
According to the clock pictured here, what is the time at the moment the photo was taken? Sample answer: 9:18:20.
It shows 5:45:41
